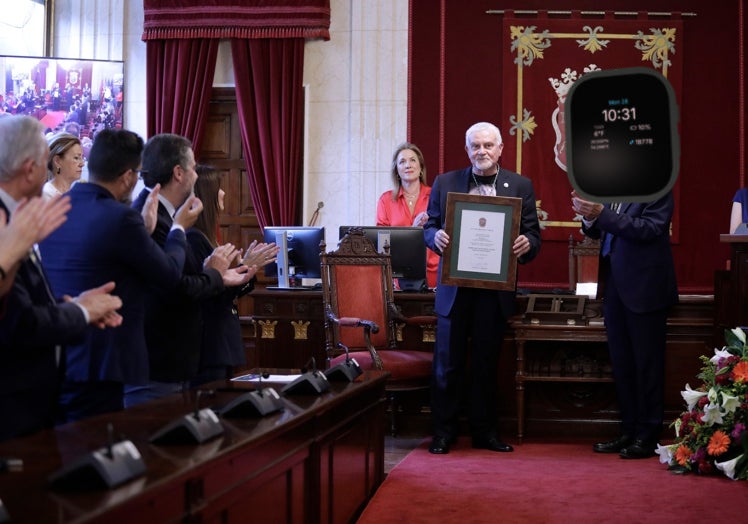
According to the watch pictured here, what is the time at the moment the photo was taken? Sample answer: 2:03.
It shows 10:31
